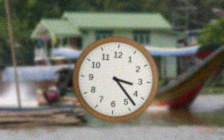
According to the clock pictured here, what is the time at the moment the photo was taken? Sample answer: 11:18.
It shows 3:23
